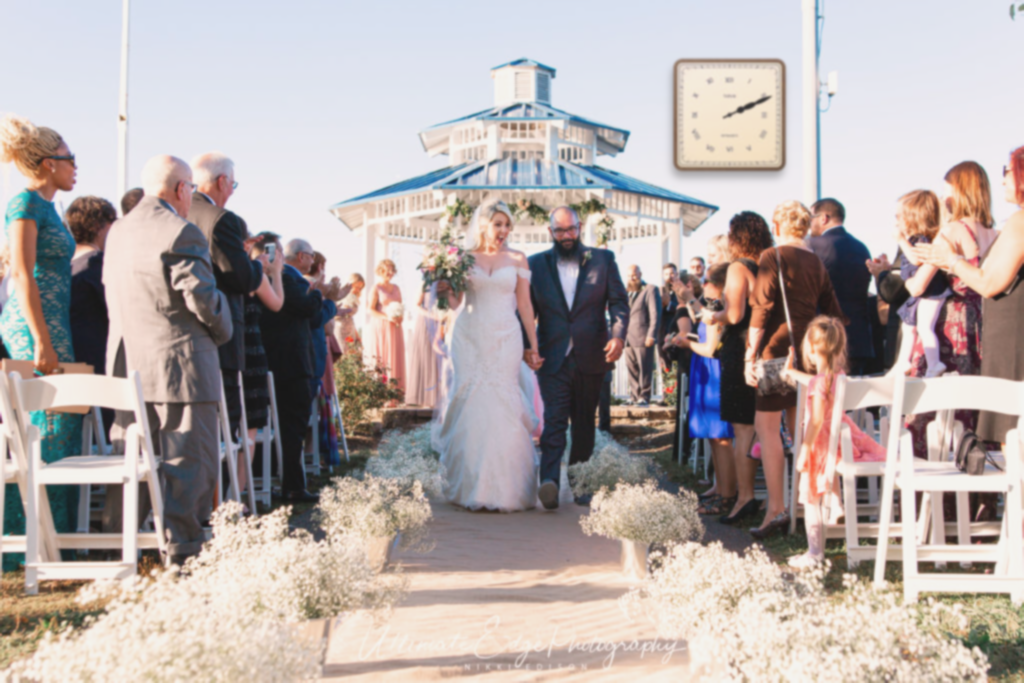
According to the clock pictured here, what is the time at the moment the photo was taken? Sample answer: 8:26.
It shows 2:11
